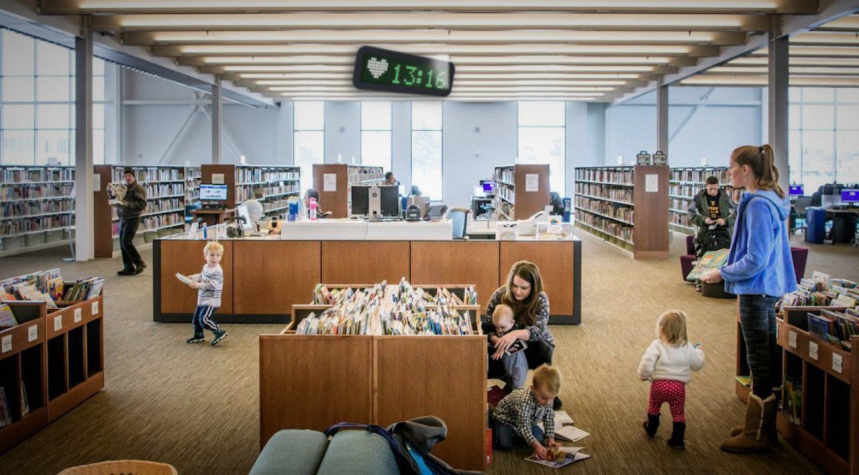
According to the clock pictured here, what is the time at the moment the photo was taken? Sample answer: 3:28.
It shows 13:16
